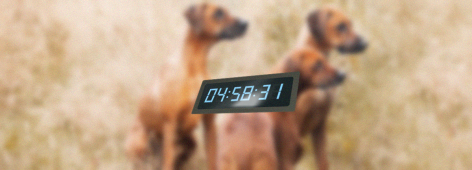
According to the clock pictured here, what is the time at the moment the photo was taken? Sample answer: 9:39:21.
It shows 4:58:31
